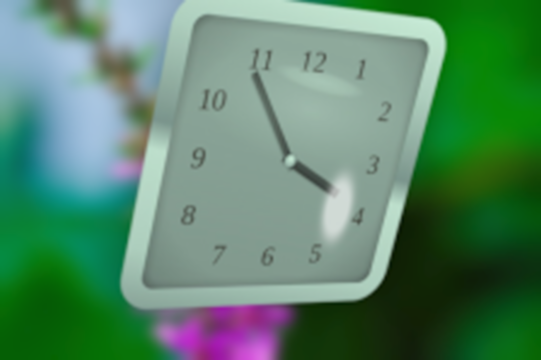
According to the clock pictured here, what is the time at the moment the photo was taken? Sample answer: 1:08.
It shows 3:54
